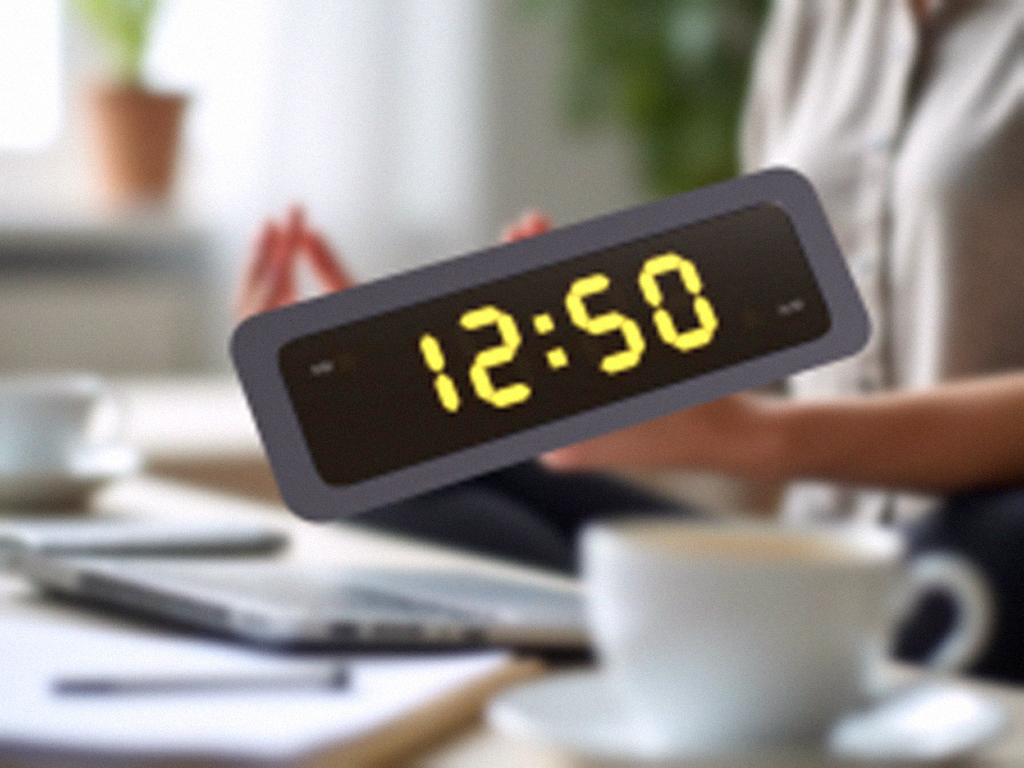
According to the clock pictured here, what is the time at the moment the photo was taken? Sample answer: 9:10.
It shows 12:50
